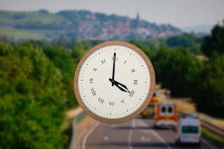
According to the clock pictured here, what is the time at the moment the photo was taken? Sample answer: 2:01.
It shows 4:00
